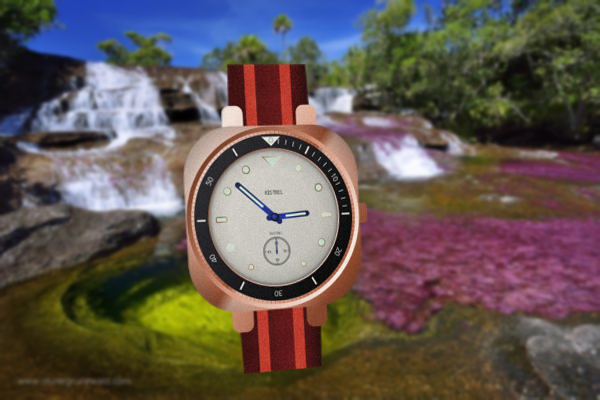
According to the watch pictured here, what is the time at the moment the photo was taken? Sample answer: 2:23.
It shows 2:52
